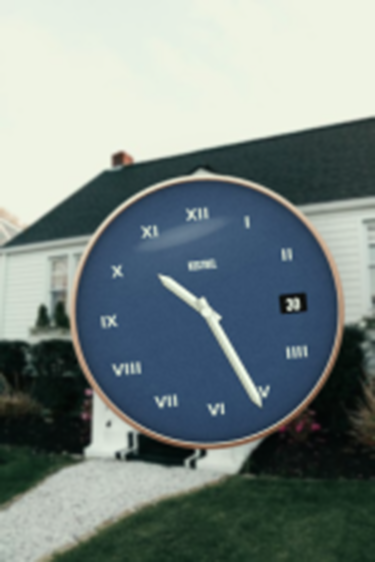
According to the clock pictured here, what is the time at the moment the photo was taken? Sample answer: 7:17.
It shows 10:26
